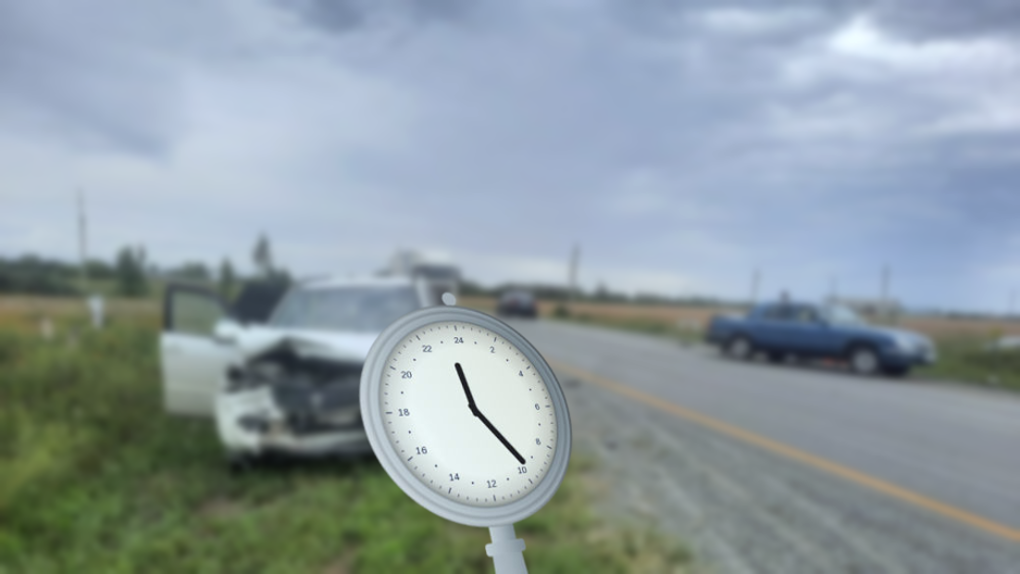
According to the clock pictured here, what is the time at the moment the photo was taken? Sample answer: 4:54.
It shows 23:24
